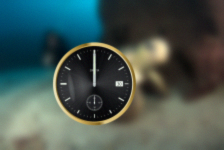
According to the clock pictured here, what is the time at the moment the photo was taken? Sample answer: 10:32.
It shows 12:00
